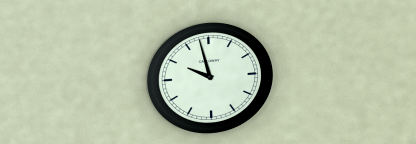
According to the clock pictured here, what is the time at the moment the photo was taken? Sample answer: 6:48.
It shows 9:58
